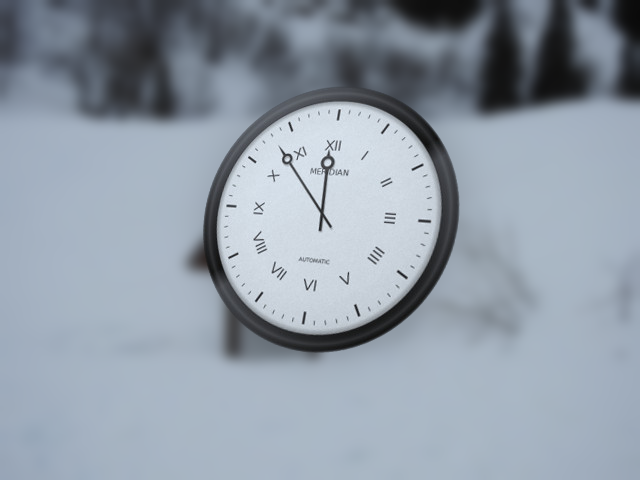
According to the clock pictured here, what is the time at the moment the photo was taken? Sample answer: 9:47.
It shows 11:53
